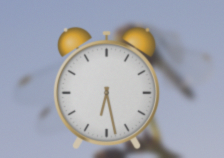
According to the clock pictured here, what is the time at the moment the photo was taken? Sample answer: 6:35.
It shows 6:28
